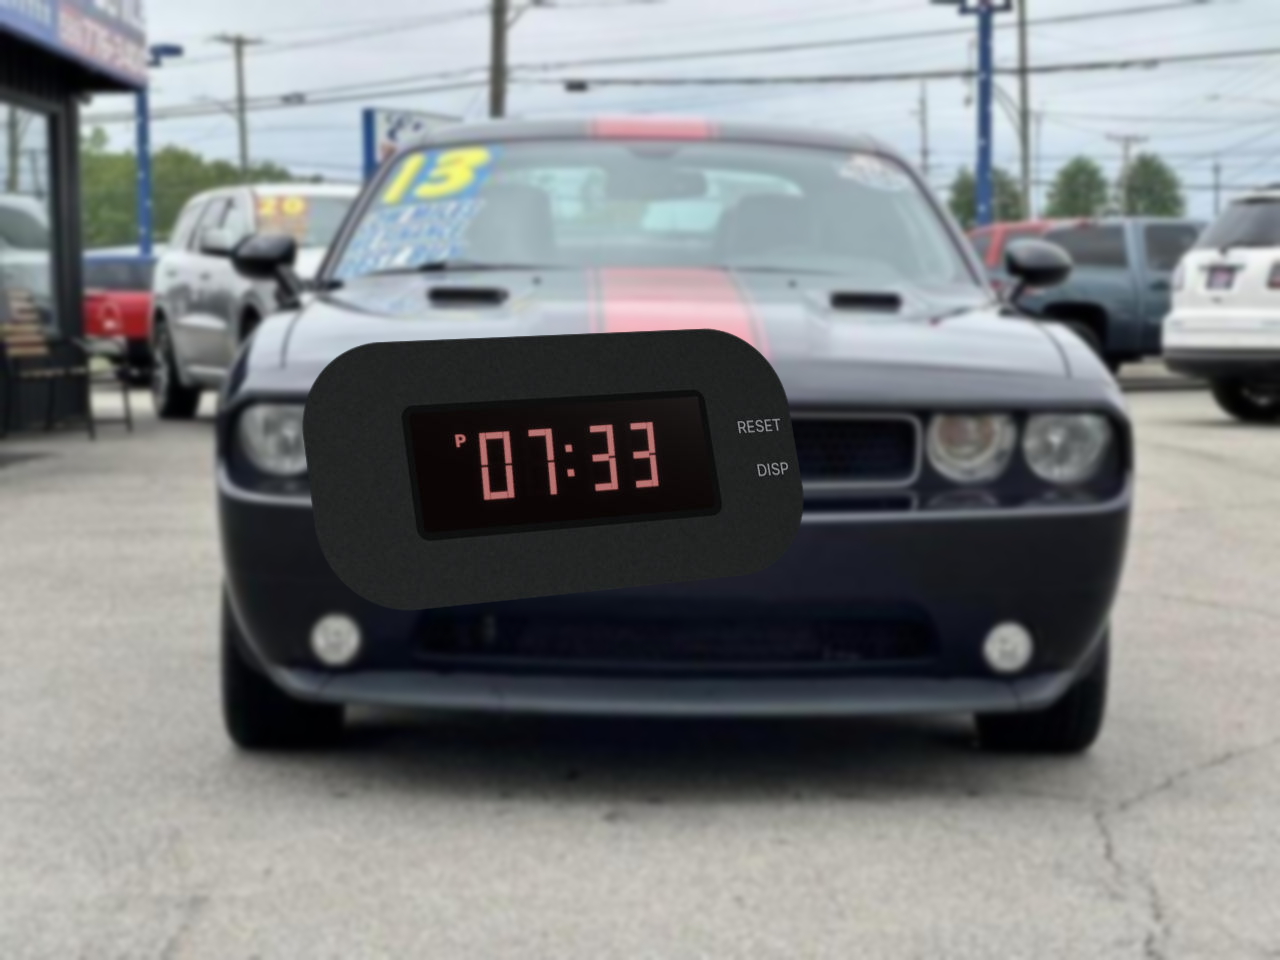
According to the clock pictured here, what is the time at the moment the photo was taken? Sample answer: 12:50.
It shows 7:33
